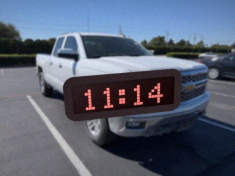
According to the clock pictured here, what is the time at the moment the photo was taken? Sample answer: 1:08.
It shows 11:14
